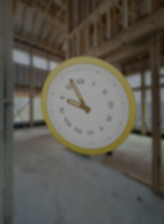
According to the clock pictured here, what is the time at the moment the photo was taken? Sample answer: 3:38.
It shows 9:57
